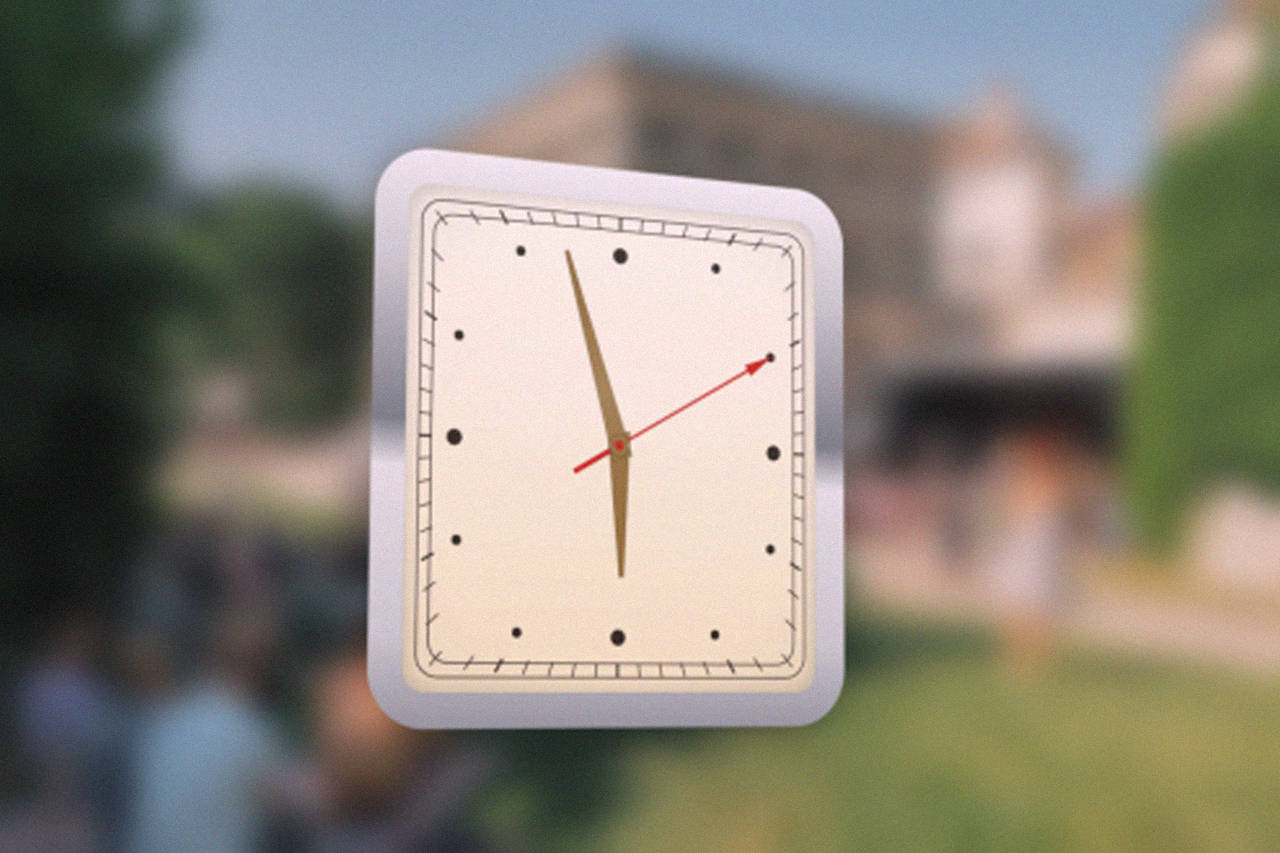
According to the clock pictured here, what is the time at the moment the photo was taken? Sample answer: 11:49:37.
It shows 5:57:10
